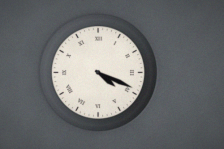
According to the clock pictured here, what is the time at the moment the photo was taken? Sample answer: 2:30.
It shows 4:19
